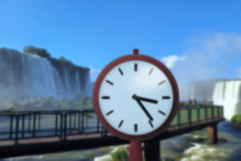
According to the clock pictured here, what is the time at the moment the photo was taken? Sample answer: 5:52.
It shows 3:24
